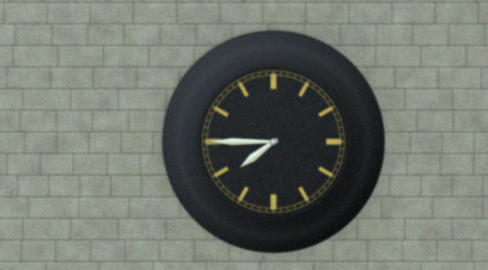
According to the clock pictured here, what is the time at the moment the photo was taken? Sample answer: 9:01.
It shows 7:45
